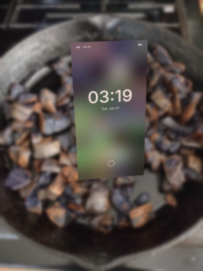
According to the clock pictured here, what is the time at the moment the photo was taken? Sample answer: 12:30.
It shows 3:19
